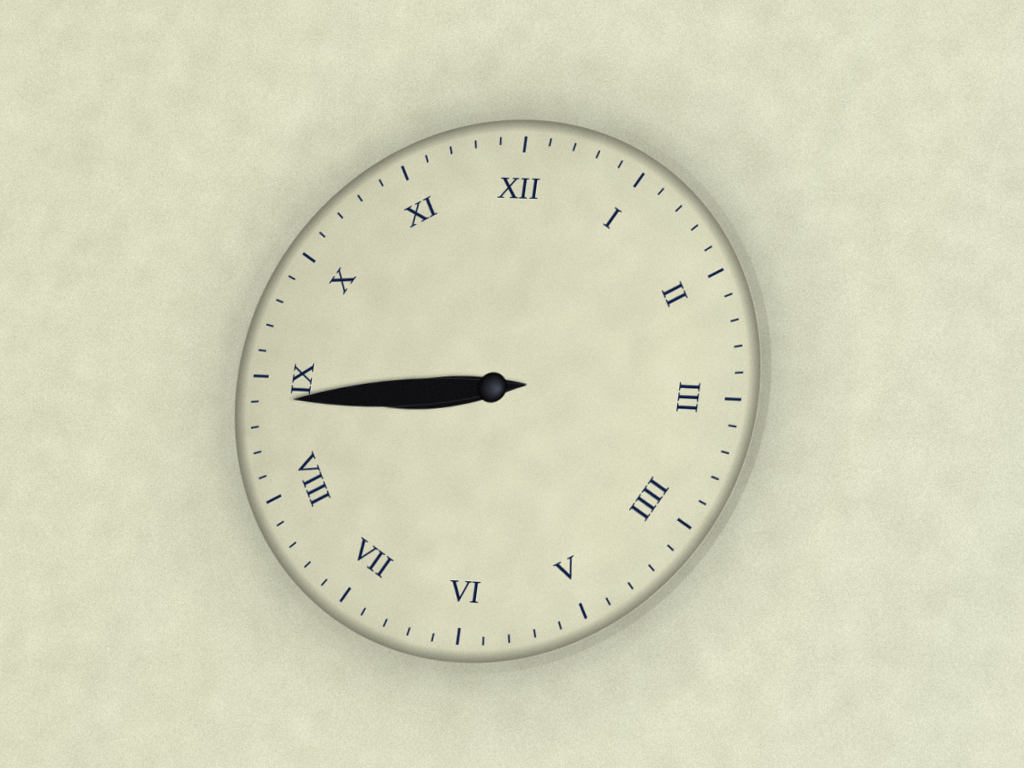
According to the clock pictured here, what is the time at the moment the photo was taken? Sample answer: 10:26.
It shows 8:44
